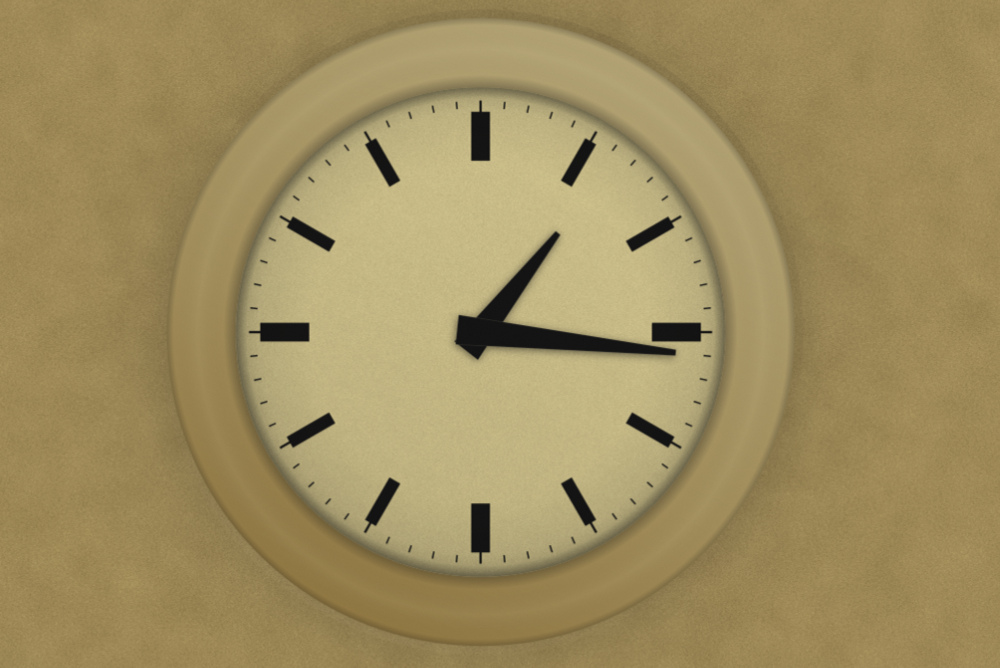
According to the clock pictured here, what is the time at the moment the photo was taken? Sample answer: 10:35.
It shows 1:16
